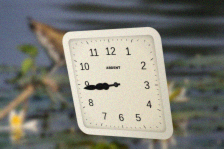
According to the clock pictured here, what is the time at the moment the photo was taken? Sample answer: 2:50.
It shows 8:44
